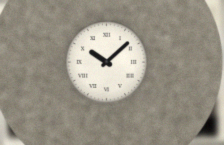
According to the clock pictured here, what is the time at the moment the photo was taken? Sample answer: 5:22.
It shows 10:08
